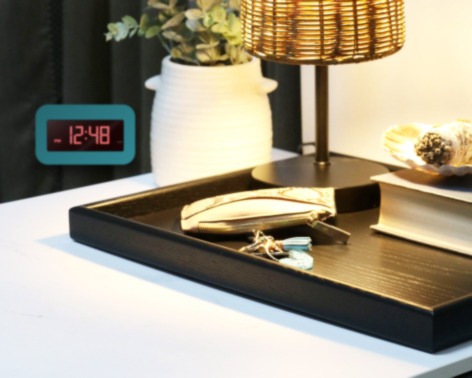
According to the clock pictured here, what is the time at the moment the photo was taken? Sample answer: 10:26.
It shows 12:48
